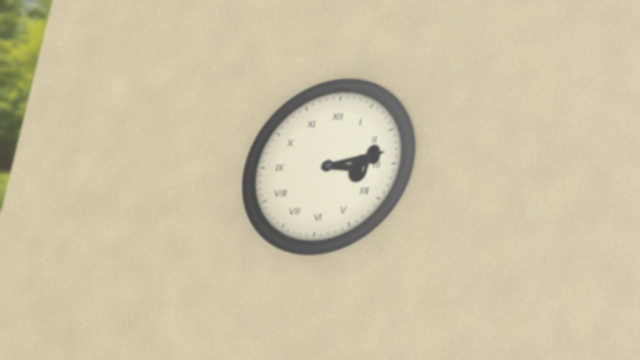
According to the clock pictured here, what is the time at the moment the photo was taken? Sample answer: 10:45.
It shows 3:13
